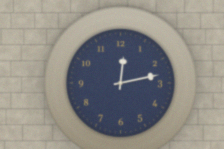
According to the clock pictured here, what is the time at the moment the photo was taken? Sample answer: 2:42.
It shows 12:13
